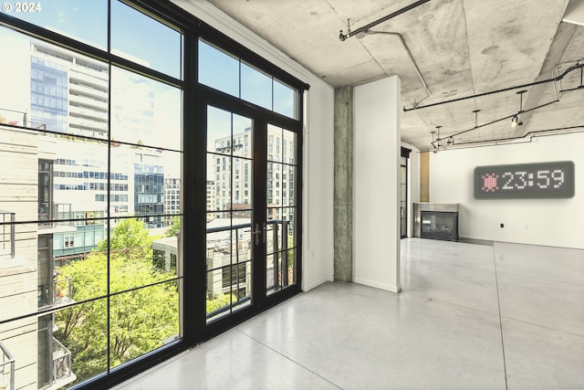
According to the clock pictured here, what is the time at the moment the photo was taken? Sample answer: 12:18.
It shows 23:59
